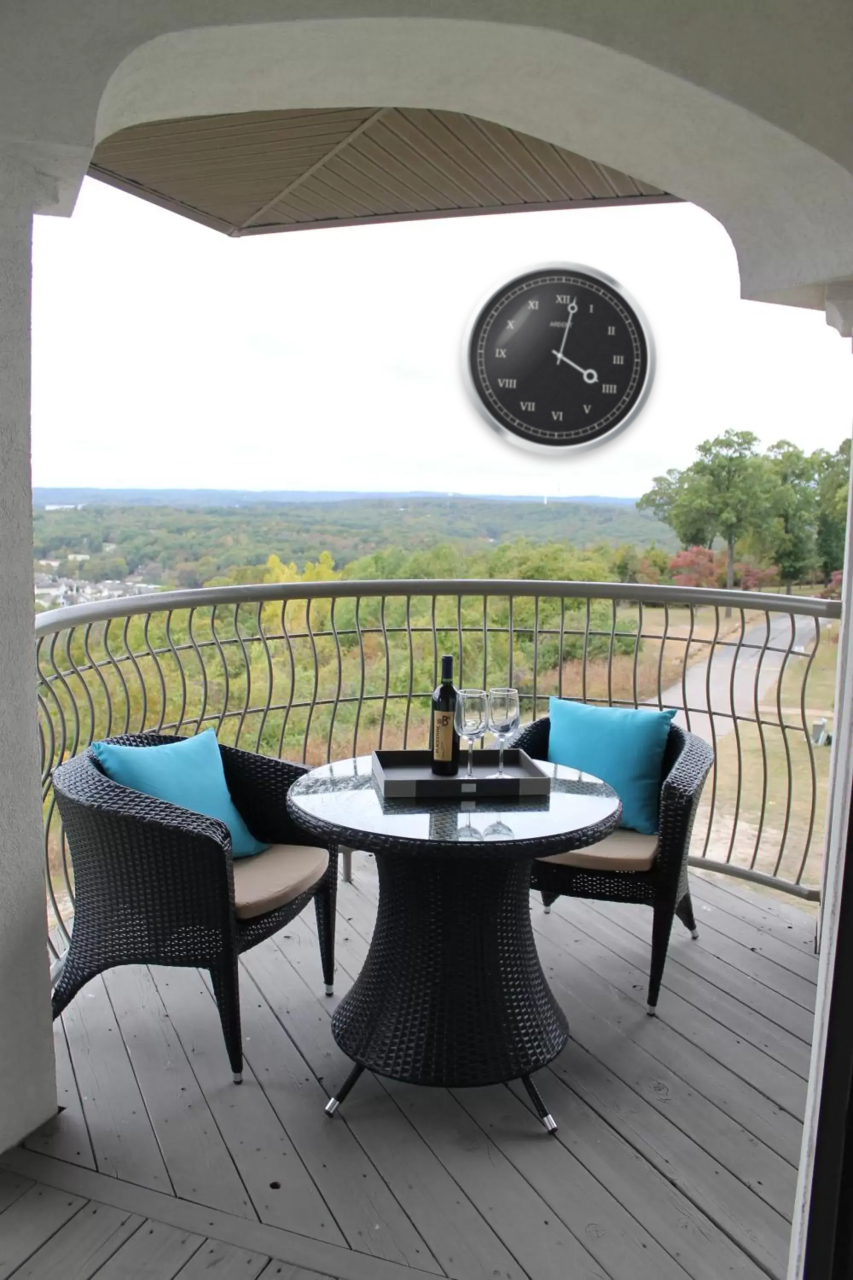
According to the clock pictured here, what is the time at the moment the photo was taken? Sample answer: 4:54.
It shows 4:02
